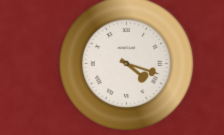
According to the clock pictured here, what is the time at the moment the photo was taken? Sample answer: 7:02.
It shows 4:18
